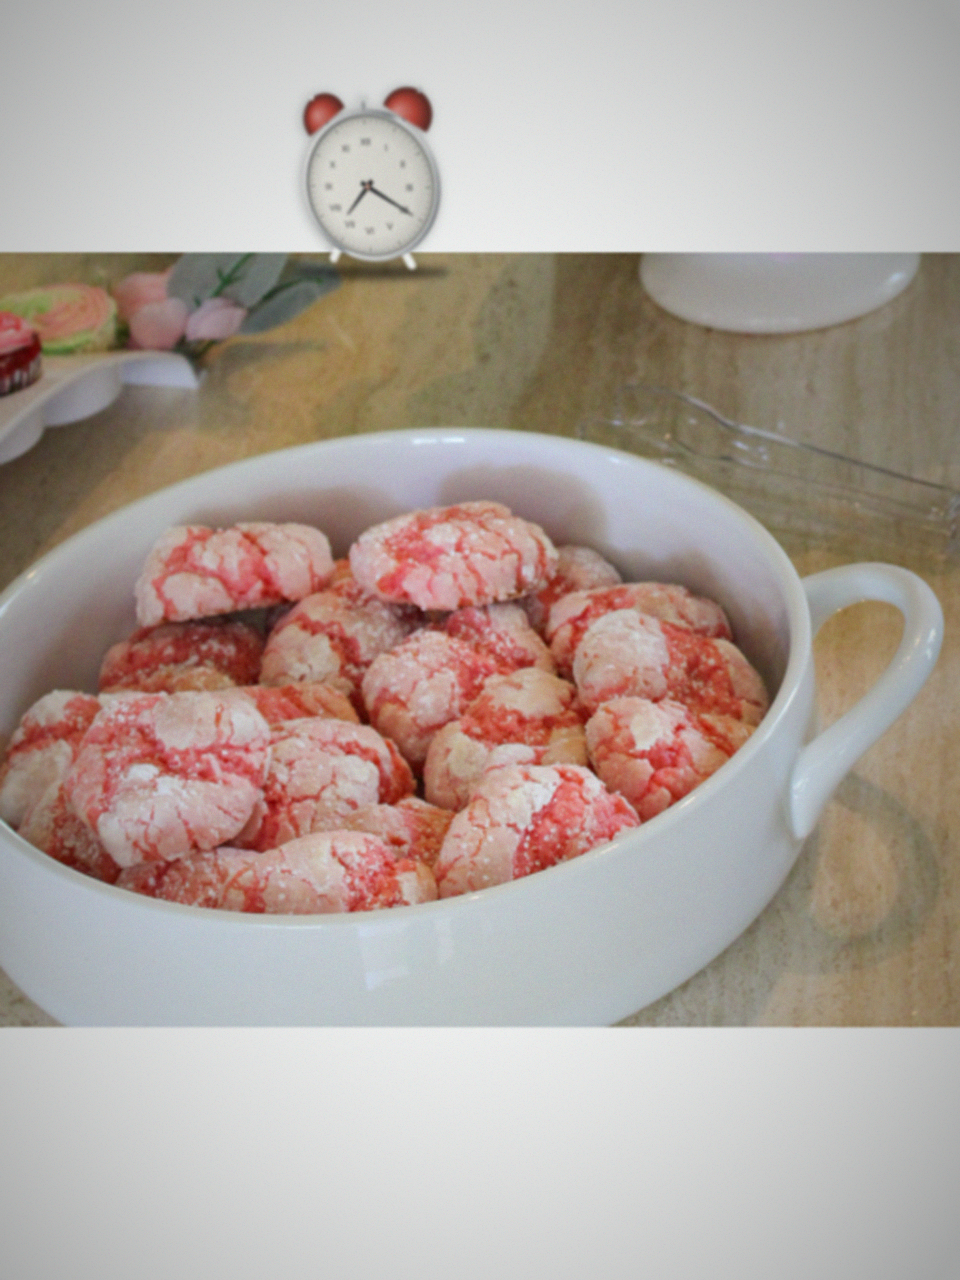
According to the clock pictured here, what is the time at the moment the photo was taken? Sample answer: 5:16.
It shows 7:20
